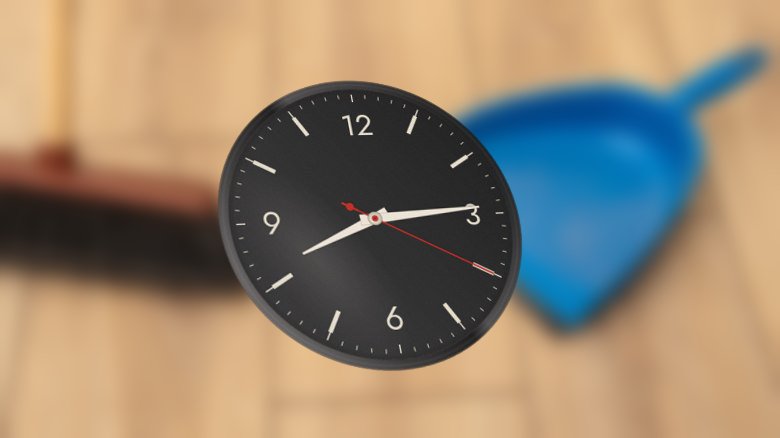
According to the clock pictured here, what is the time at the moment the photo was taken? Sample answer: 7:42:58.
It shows 8:14:20
